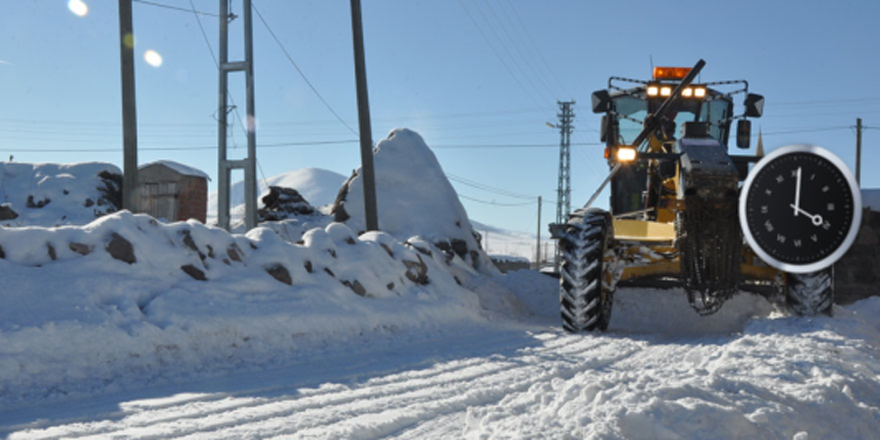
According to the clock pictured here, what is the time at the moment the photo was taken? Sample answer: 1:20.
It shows 4:01
